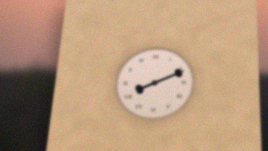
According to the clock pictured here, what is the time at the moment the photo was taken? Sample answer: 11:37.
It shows 8:11
